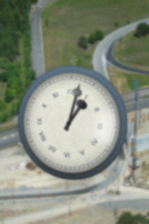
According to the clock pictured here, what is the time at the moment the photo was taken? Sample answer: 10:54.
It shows 1:02
